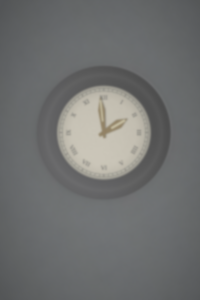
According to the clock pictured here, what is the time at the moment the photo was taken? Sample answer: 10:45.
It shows 1:59
